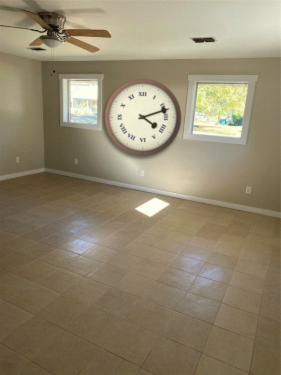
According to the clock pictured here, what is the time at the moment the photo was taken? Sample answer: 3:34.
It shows 4:12
